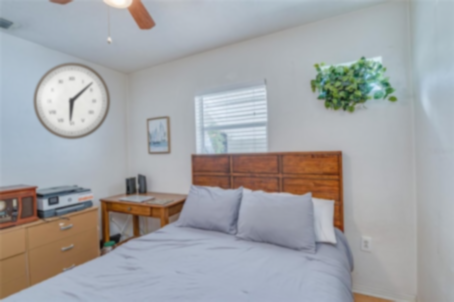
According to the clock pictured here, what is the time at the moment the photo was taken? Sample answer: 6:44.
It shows 6:08
